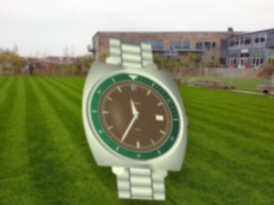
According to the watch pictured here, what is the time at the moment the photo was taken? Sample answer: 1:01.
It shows 11:35
